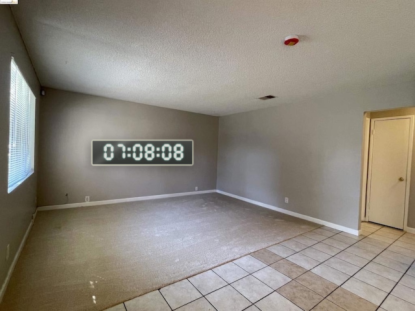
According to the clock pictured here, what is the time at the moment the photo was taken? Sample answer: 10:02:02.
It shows 7:08:08
